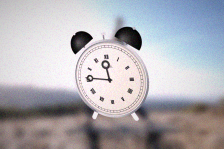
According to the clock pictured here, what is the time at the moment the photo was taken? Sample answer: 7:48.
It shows 11:46
